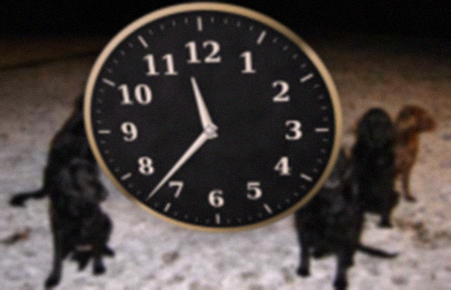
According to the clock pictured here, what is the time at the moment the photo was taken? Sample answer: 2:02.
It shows 11:37
